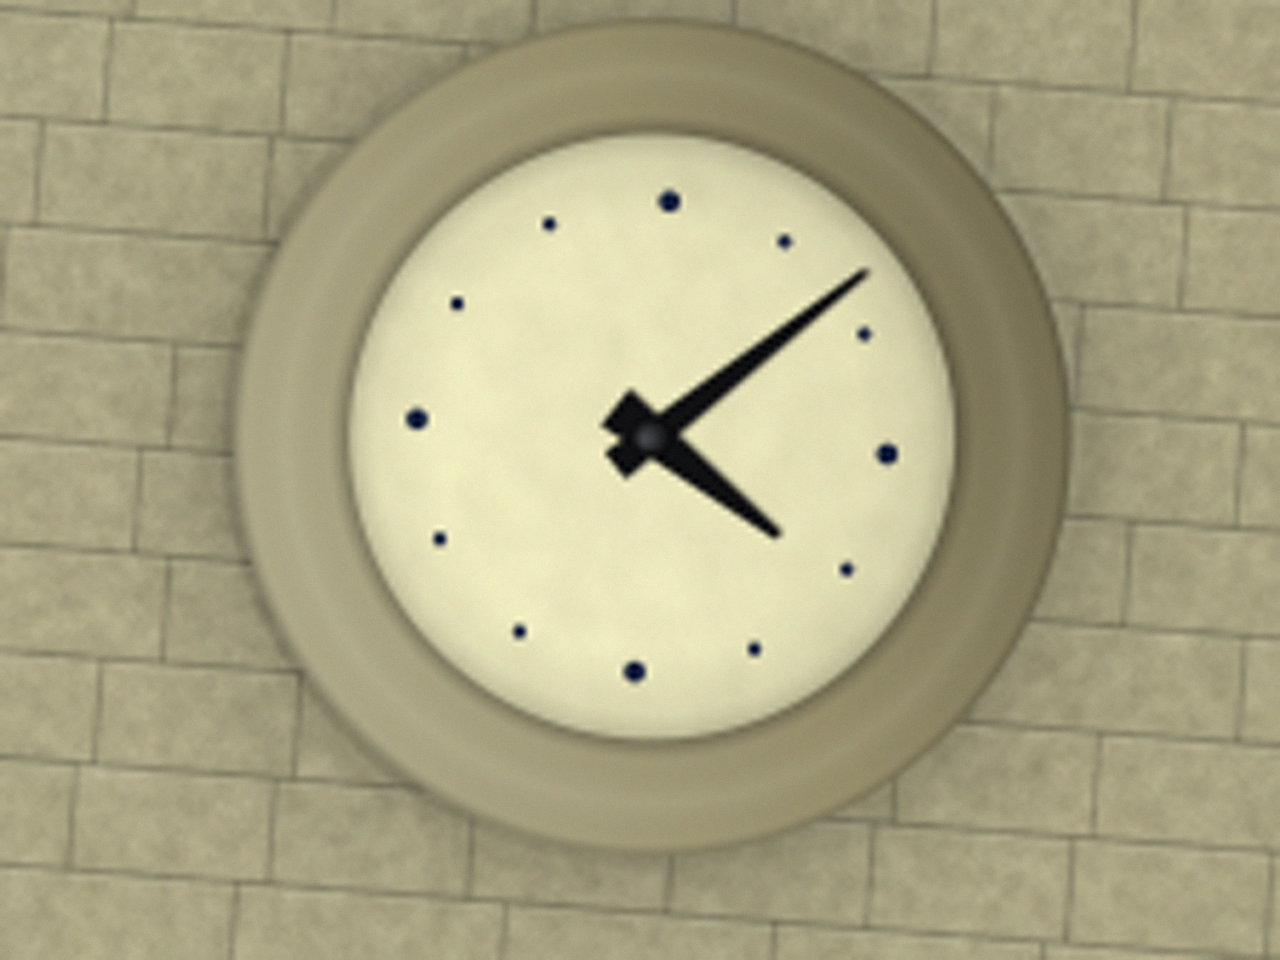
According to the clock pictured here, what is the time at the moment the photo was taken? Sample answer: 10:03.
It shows 4:08
